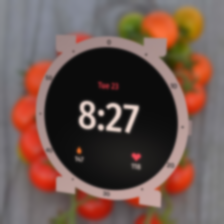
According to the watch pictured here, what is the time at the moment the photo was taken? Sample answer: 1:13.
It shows 8:27
